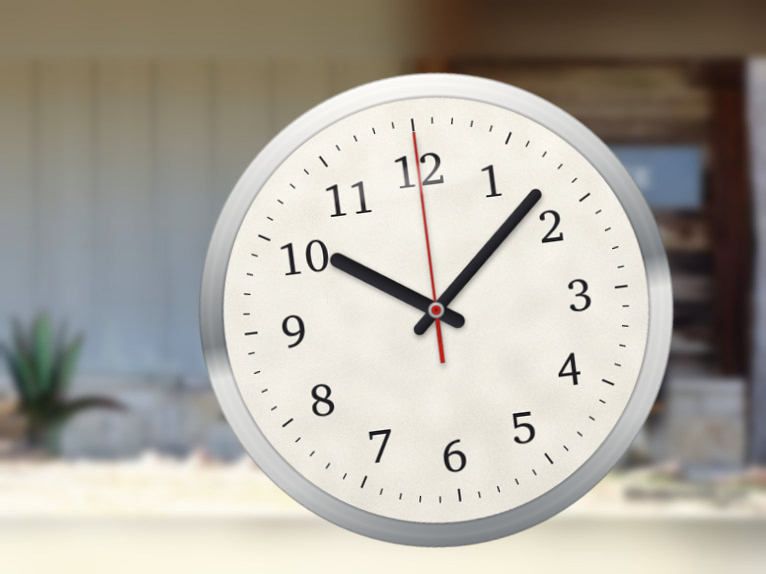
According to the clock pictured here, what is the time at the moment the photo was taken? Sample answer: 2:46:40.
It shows 10:08:00
